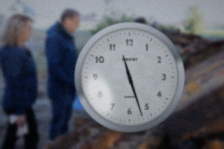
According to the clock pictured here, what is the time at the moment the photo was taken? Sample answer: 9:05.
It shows 11:27
